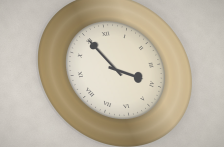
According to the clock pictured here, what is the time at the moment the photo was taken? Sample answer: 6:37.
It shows 3:55
